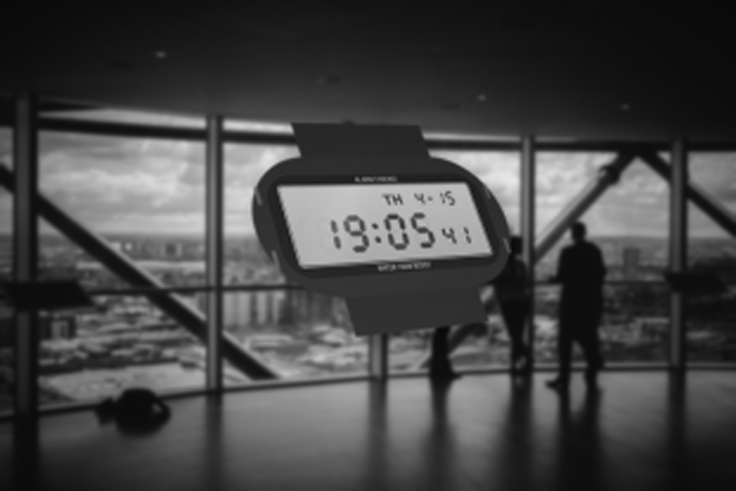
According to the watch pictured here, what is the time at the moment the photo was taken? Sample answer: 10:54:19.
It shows 19:05:41
